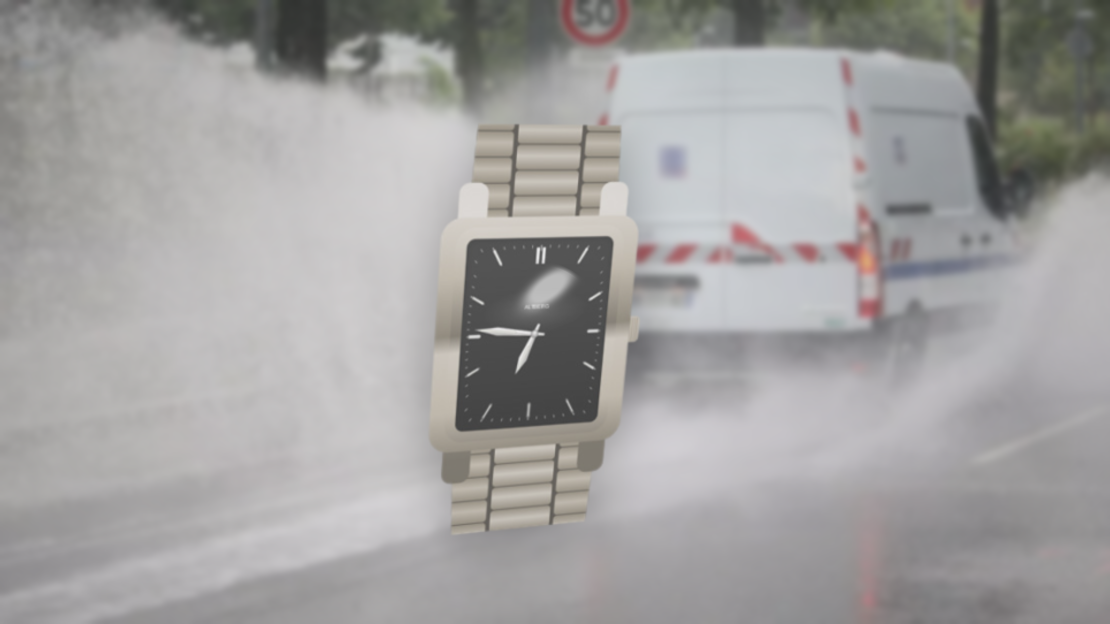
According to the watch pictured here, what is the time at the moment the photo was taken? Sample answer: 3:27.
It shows 6:46
